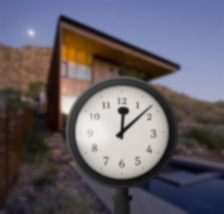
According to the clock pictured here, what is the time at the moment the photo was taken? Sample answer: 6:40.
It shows 12:08
